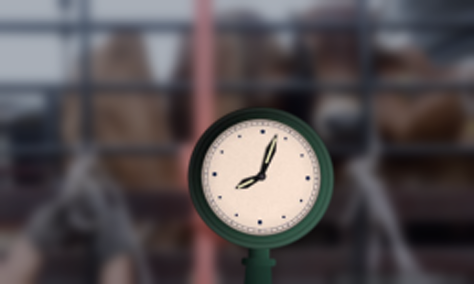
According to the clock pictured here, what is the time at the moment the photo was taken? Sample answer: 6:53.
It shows 8:03
